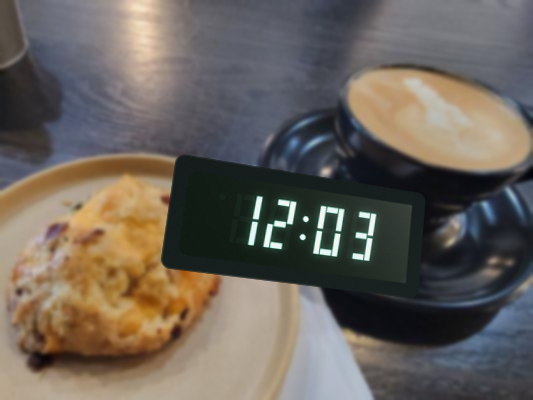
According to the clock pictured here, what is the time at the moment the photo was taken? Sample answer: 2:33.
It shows 12:03
